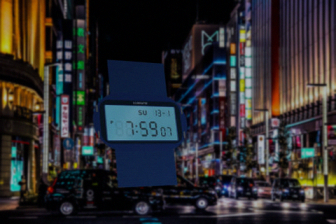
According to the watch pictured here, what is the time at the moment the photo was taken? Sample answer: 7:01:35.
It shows 7:59:07
